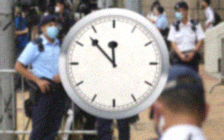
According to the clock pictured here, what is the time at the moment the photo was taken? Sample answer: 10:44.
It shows 11:53
